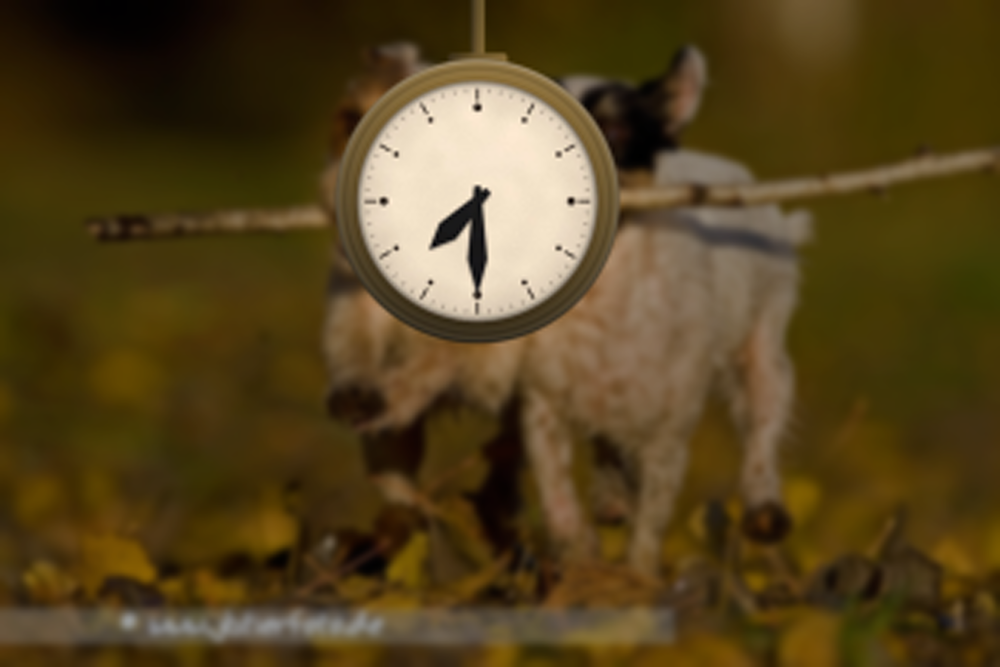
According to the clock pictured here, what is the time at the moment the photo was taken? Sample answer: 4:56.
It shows 7:30
